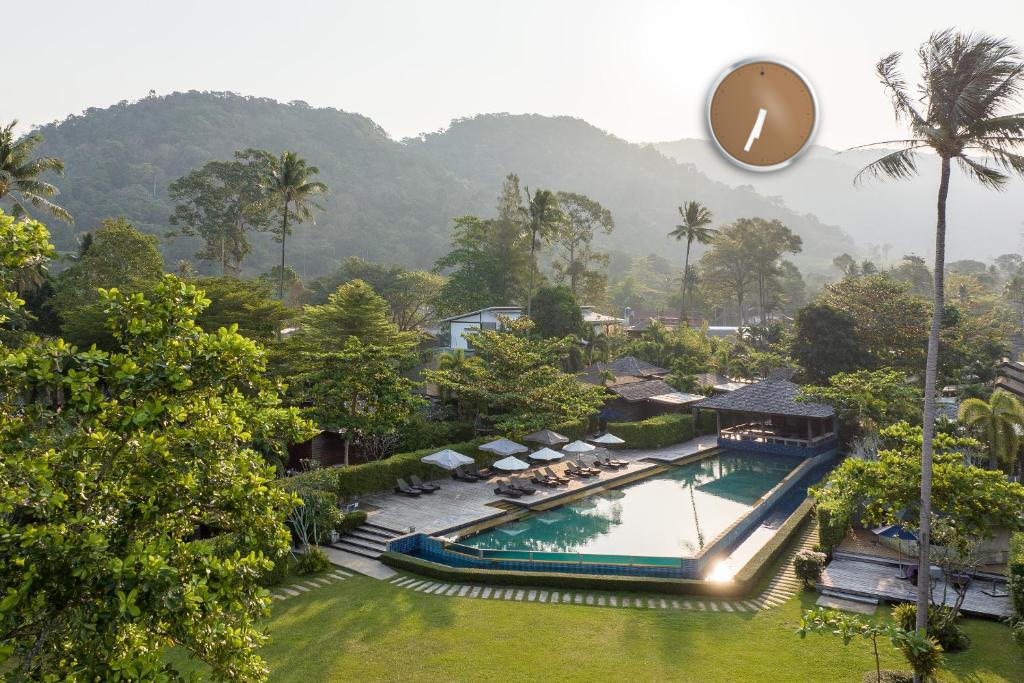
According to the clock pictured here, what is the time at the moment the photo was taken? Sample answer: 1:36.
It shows 6:34
